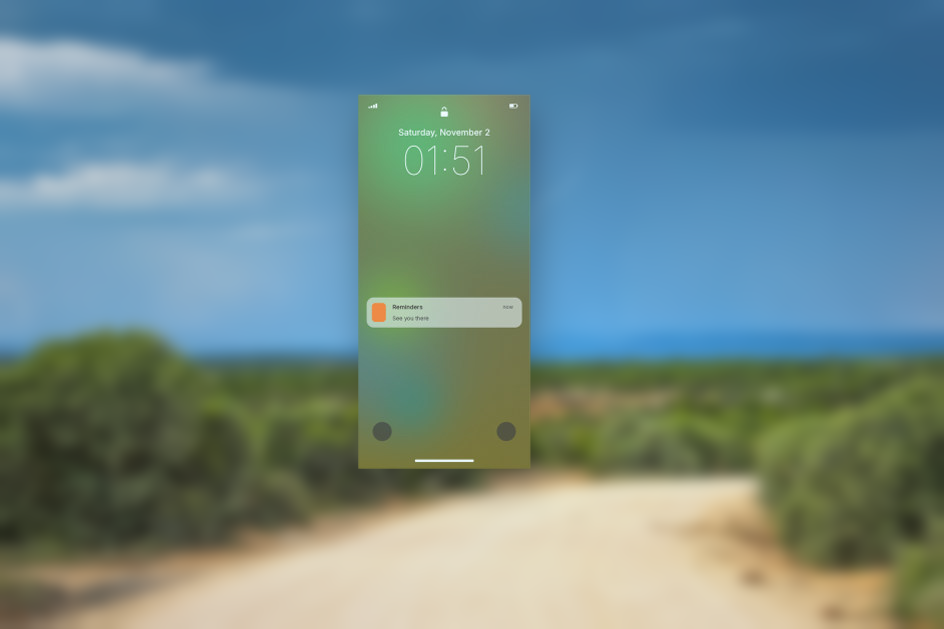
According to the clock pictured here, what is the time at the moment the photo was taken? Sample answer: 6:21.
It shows 1:51
